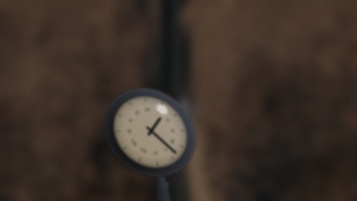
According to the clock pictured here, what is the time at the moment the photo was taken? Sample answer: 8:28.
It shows 1:23
